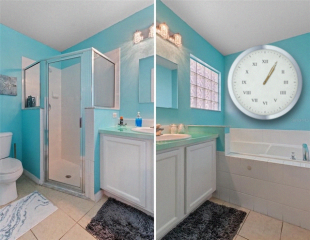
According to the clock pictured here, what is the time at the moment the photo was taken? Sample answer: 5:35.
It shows 1:05
